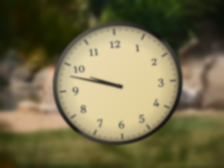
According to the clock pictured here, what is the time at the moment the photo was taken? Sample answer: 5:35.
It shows 9:48
